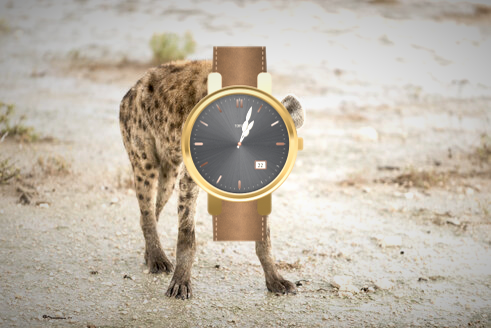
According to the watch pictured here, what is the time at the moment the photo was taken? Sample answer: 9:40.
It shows 1:03
